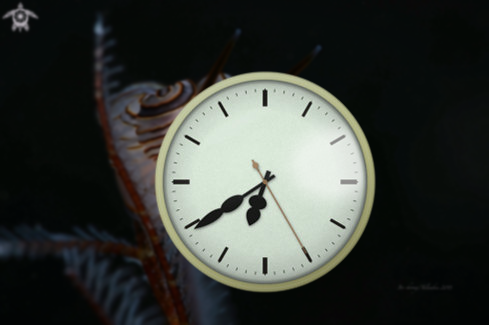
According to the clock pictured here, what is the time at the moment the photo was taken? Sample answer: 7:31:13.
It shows 6:39:25
